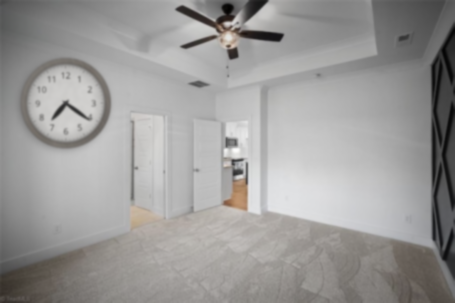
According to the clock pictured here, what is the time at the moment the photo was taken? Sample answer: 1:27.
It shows 7:21
